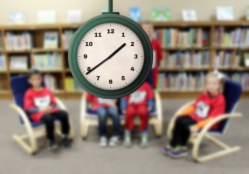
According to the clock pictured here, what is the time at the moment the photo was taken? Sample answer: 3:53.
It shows 1:39
